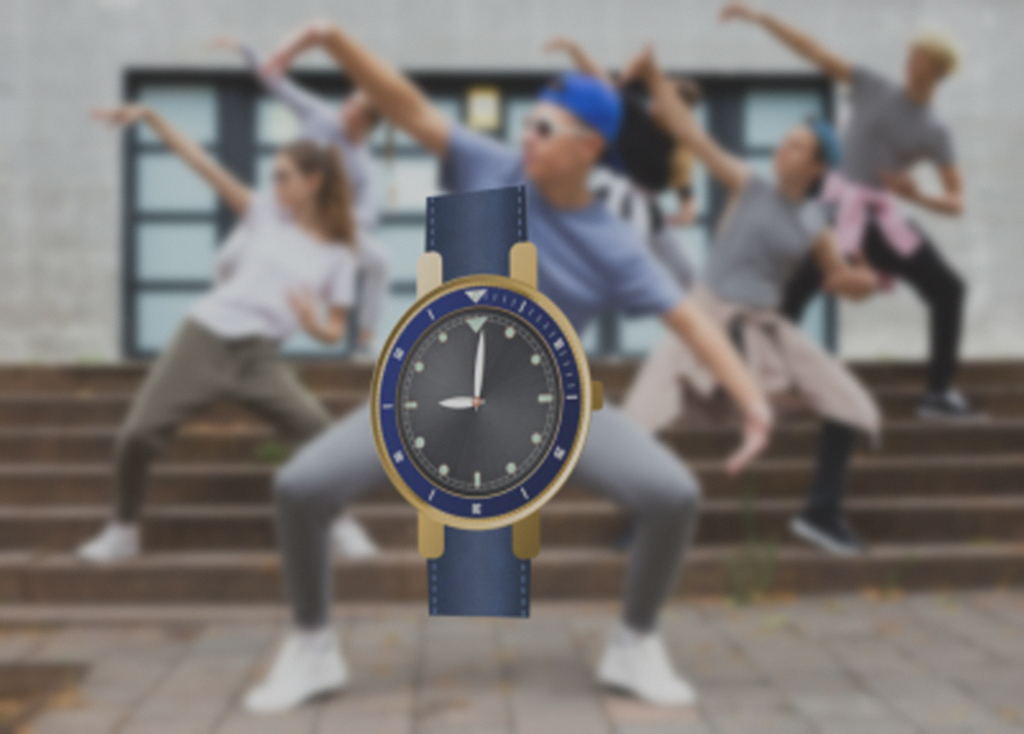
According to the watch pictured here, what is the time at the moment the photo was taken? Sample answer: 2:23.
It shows 9:01
